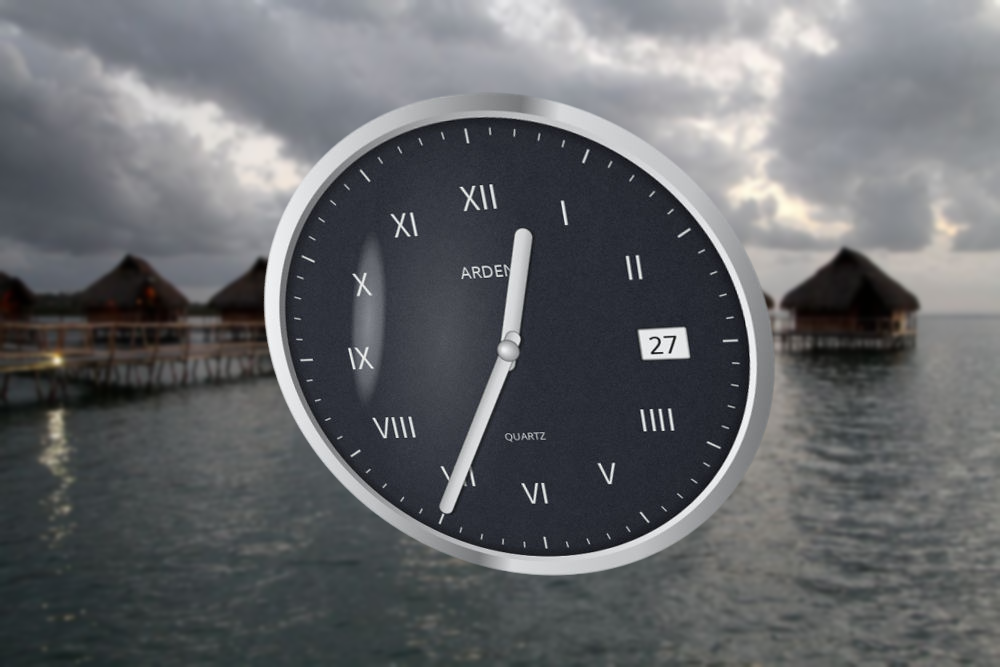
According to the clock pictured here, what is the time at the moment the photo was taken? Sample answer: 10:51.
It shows 12:35
